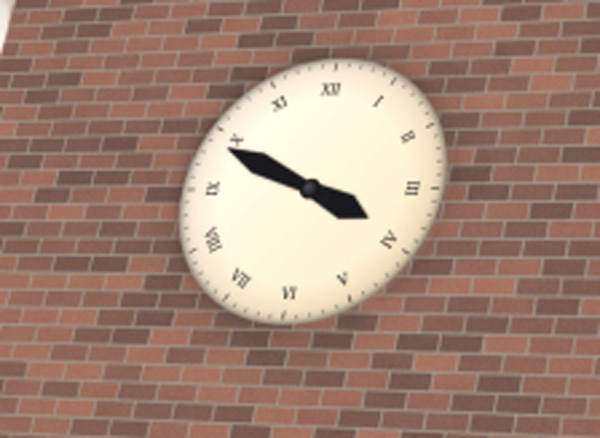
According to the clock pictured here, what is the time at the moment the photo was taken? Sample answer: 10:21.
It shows 3:49
